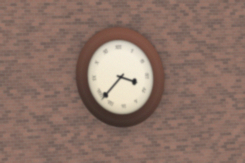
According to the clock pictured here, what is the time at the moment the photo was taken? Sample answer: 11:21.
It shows 3:38
